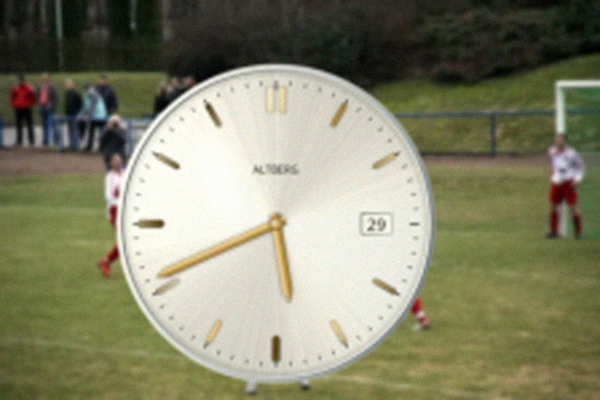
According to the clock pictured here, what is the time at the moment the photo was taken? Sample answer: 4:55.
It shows 5:41
